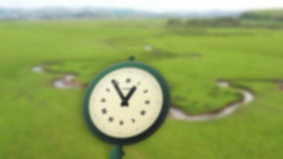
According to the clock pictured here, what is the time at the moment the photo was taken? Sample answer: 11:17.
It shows 12:54
